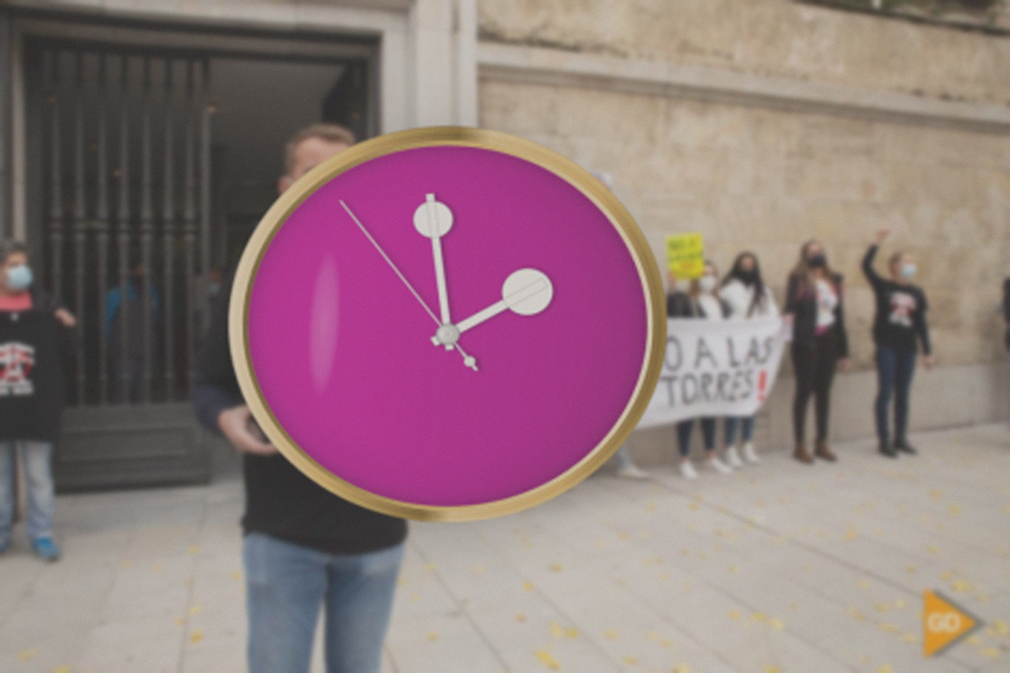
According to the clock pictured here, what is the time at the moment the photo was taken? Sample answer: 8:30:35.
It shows 1:58:54
